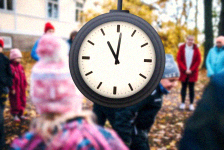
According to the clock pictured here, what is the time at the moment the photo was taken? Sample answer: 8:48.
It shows 11:01
